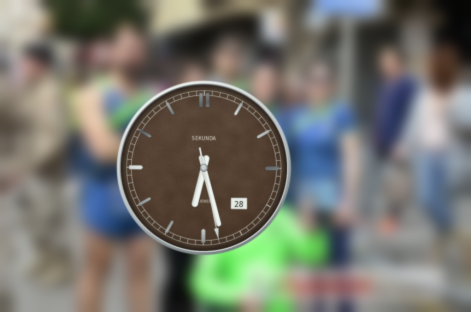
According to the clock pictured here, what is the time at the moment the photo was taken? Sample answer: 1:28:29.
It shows 6:27:28
